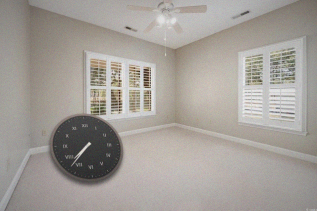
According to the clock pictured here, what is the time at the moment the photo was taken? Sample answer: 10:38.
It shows 7:37
